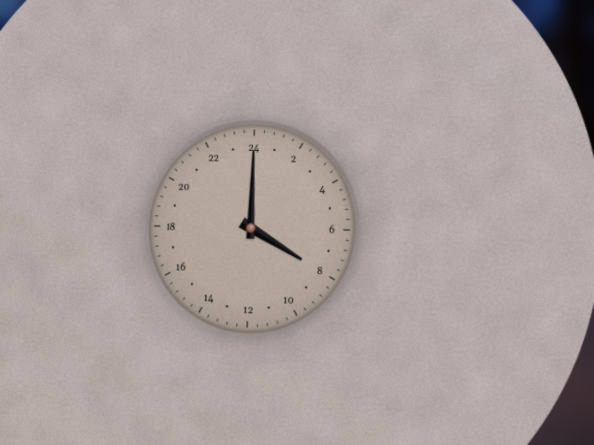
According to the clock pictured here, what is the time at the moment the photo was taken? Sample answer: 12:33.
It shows 8:00
